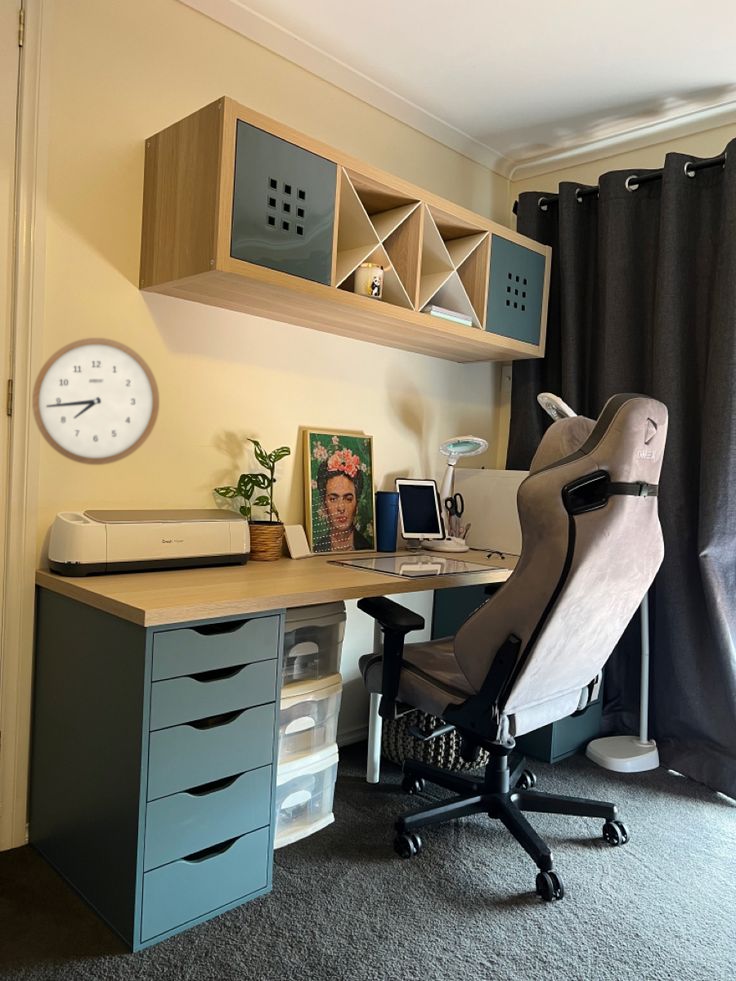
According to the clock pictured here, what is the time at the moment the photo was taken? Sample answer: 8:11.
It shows 7:44
